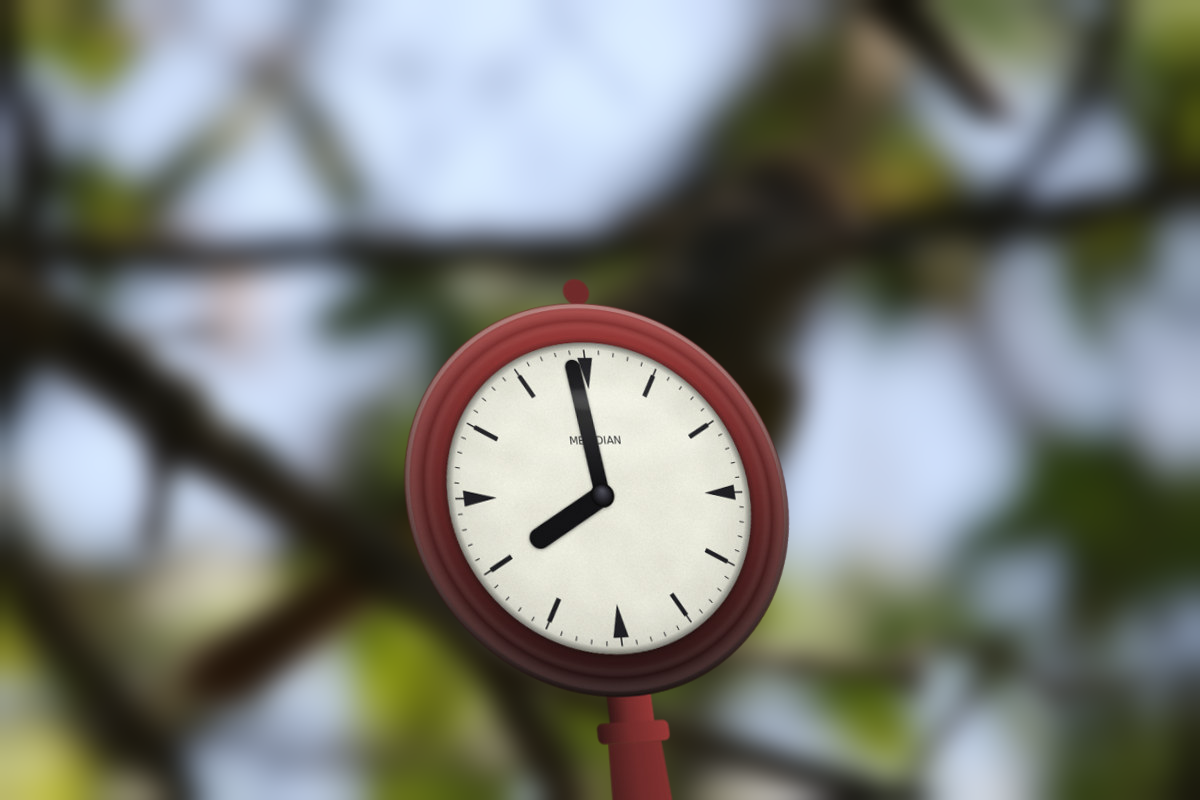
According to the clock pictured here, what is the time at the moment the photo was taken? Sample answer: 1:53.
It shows 7:59
